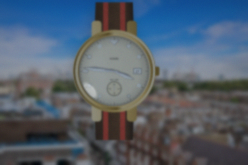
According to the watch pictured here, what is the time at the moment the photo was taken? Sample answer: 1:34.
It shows 3:46
